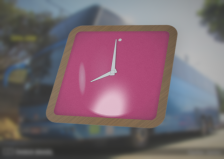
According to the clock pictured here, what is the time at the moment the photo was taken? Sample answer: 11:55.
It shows 7:59
